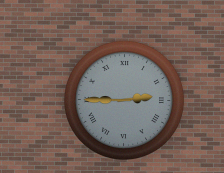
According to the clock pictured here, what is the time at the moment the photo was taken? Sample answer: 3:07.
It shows 2:45
